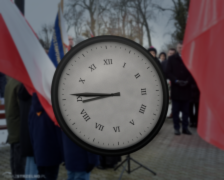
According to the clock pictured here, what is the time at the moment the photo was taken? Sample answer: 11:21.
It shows 8:46
